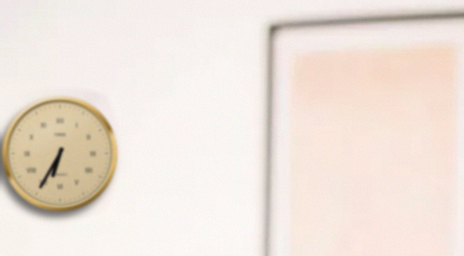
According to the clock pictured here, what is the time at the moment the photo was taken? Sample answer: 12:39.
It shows 6:35
